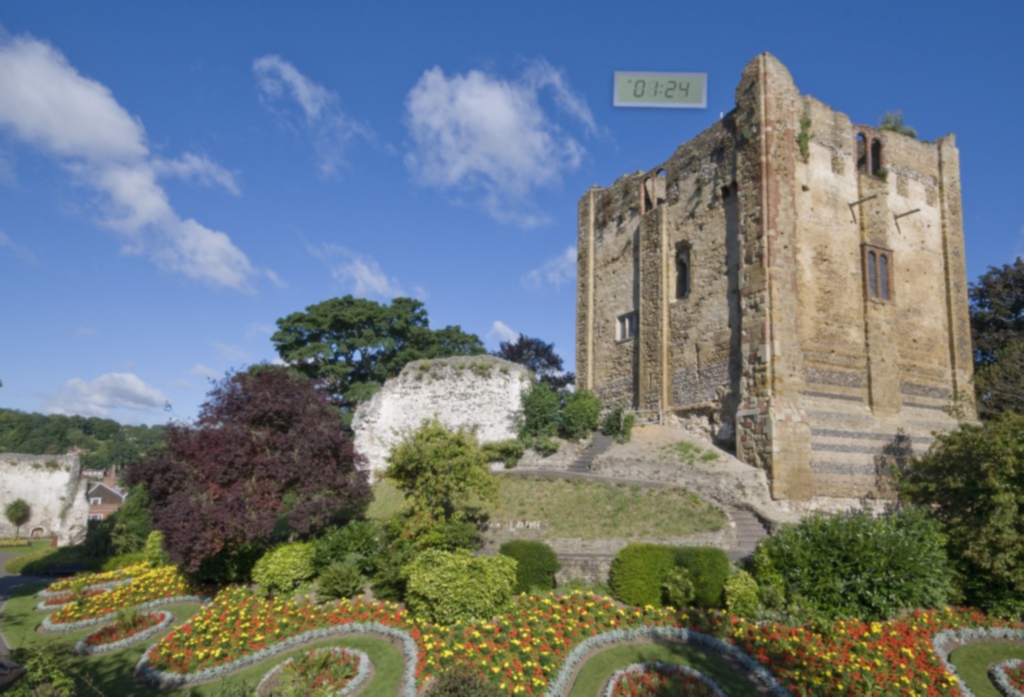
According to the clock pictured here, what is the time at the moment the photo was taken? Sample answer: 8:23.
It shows 1:24
